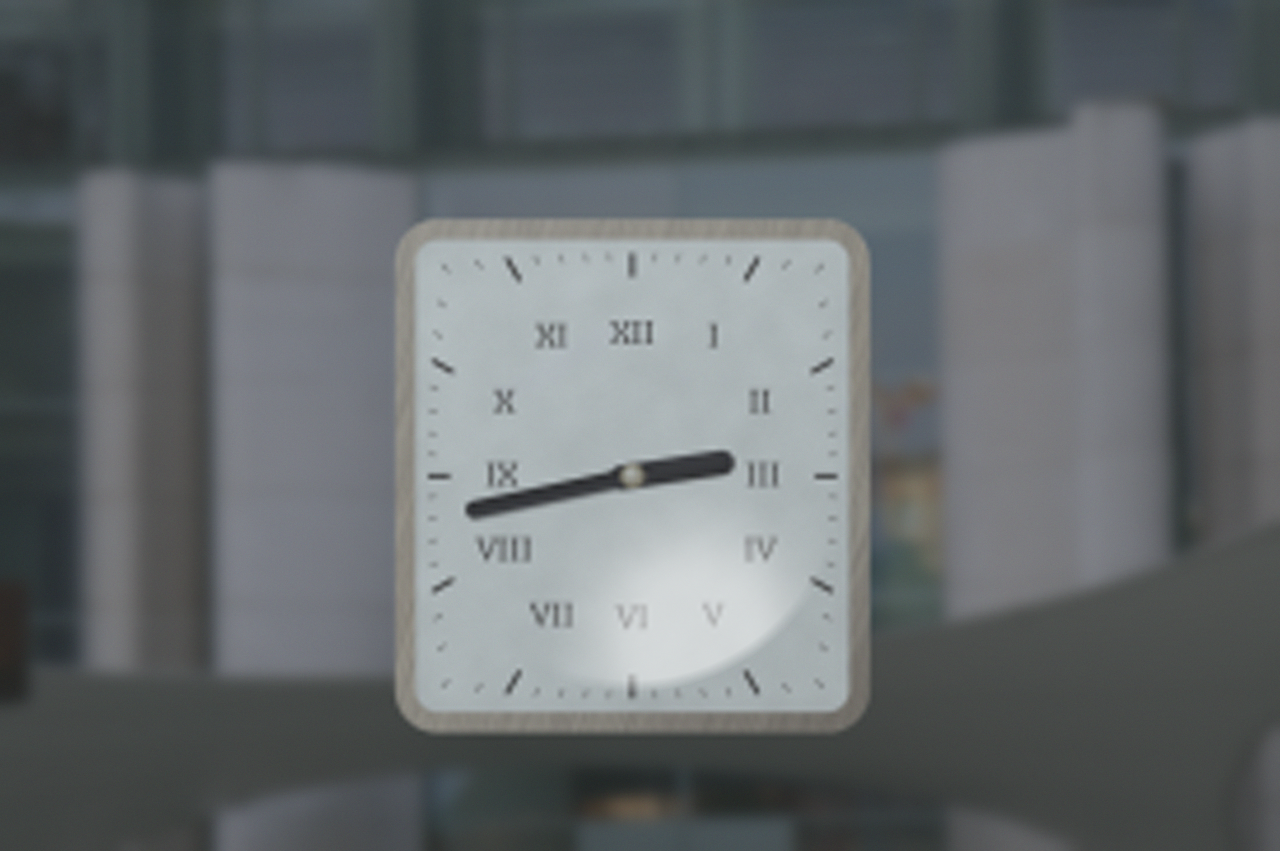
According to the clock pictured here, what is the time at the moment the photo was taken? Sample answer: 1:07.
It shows 2:43
